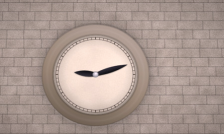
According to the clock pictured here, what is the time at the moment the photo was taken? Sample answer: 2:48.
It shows 9:12
